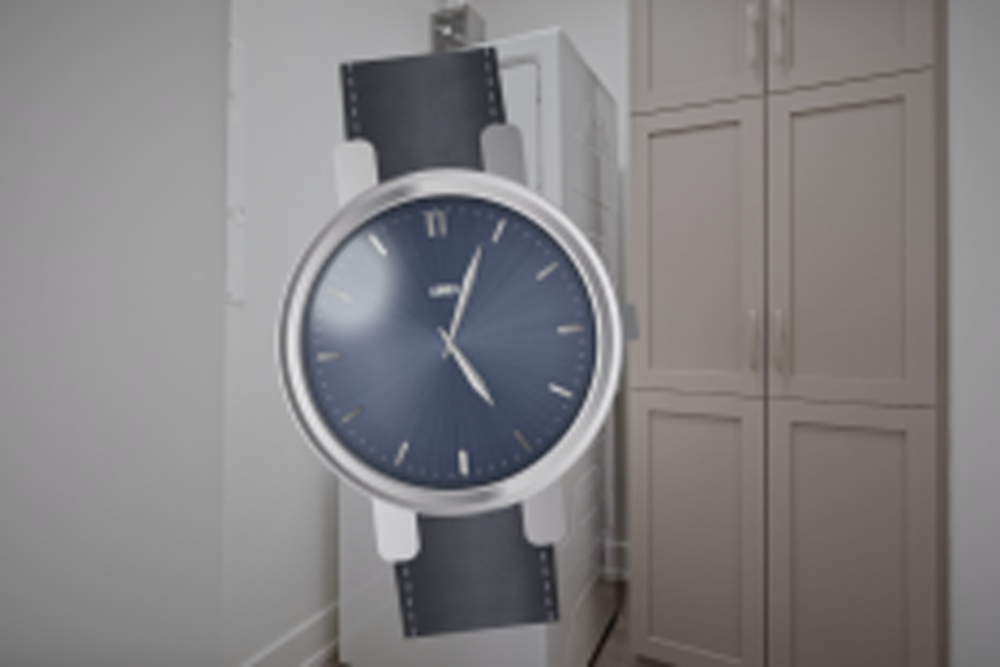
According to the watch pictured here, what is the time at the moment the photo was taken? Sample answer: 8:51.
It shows 5:04
